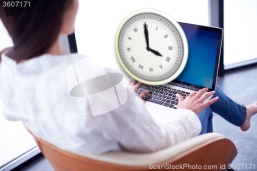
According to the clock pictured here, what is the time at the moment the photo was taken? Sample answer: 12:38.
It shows 4:00
